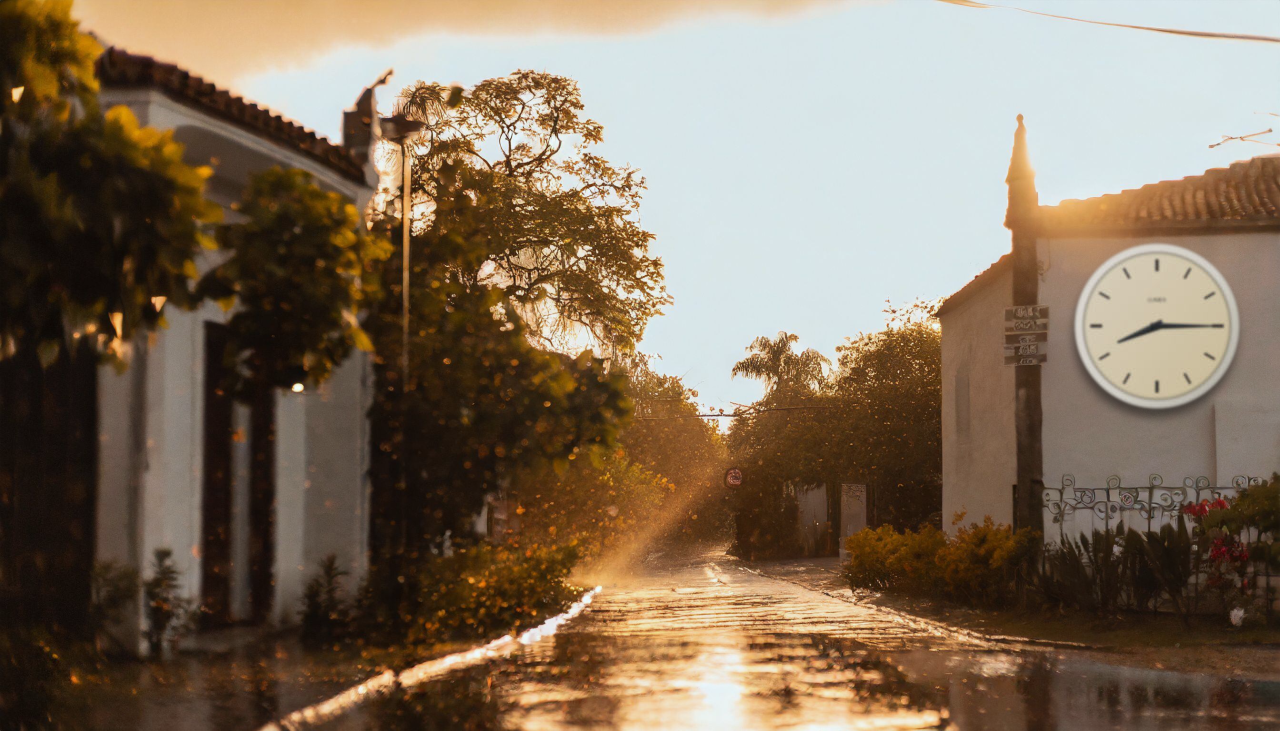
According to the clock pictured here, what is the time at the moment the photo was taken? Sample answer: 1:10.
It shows 8:15
